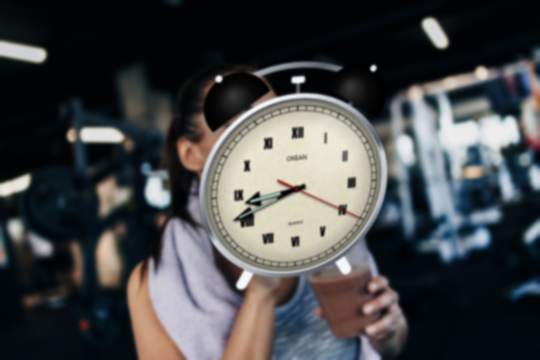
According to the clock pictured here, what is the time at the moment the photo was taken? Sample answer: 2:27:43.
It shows 8:41:20
